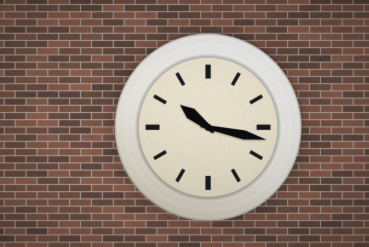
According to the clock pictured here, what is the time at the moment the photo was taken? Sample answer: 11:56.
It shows 10:17
